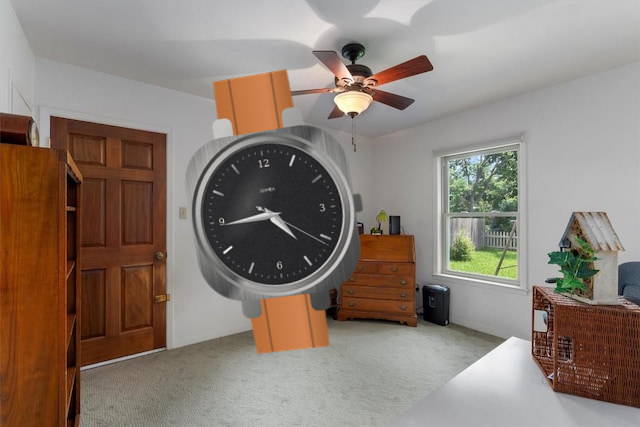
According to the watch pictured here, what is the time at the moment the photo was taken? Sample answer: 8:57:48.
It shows 4:44:21
